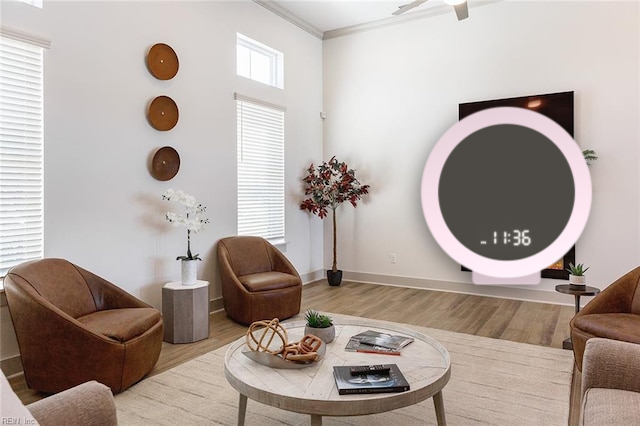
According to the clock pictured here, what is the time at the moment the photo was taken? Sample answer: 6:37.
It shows 11:36
